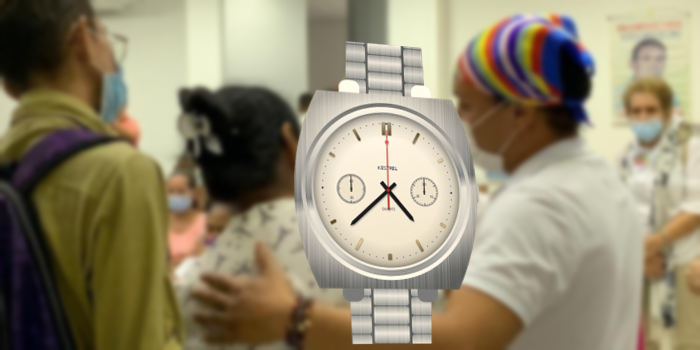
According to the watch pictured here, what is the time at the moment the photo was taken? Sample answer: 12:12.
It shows 4:38
